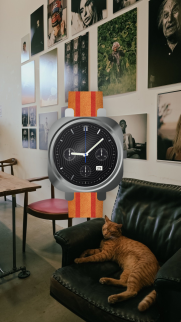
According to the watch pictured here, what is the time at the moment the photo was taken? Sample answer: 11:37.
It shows 9:08
